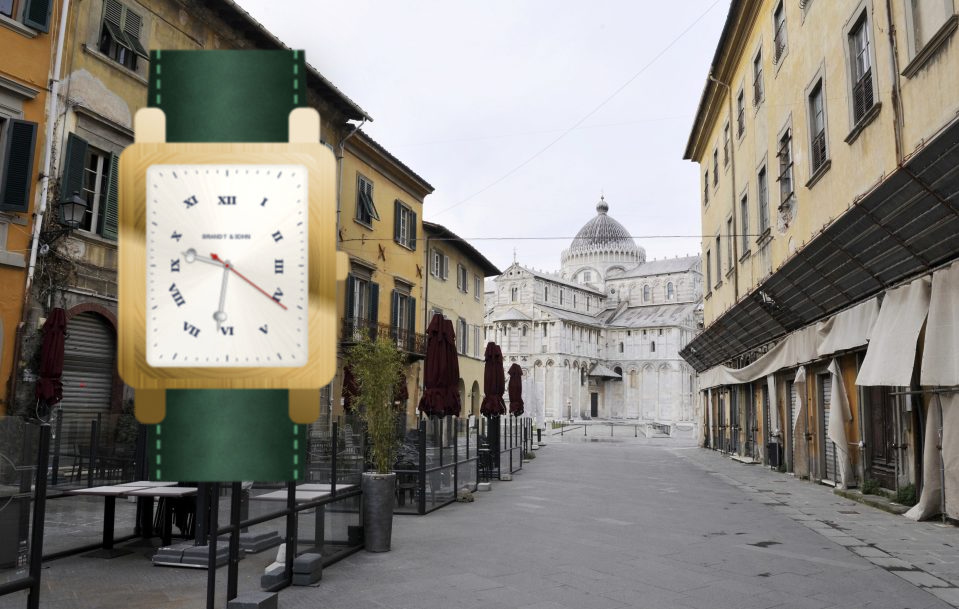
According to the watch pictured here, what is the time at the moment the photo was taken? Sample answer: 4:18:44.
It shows 9:31:21
